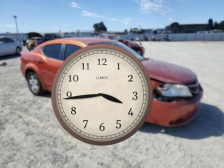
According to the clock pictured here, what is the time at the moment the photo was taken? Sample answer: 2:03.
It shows 3:44
